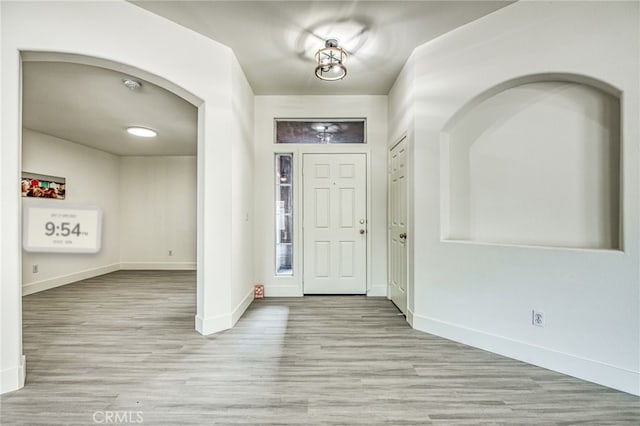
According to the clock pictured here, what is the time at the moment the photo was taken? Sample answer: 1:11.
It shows 9:54
